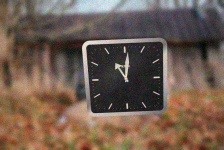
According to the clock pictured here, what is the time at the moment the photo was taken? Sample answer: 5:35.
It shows 11:01
